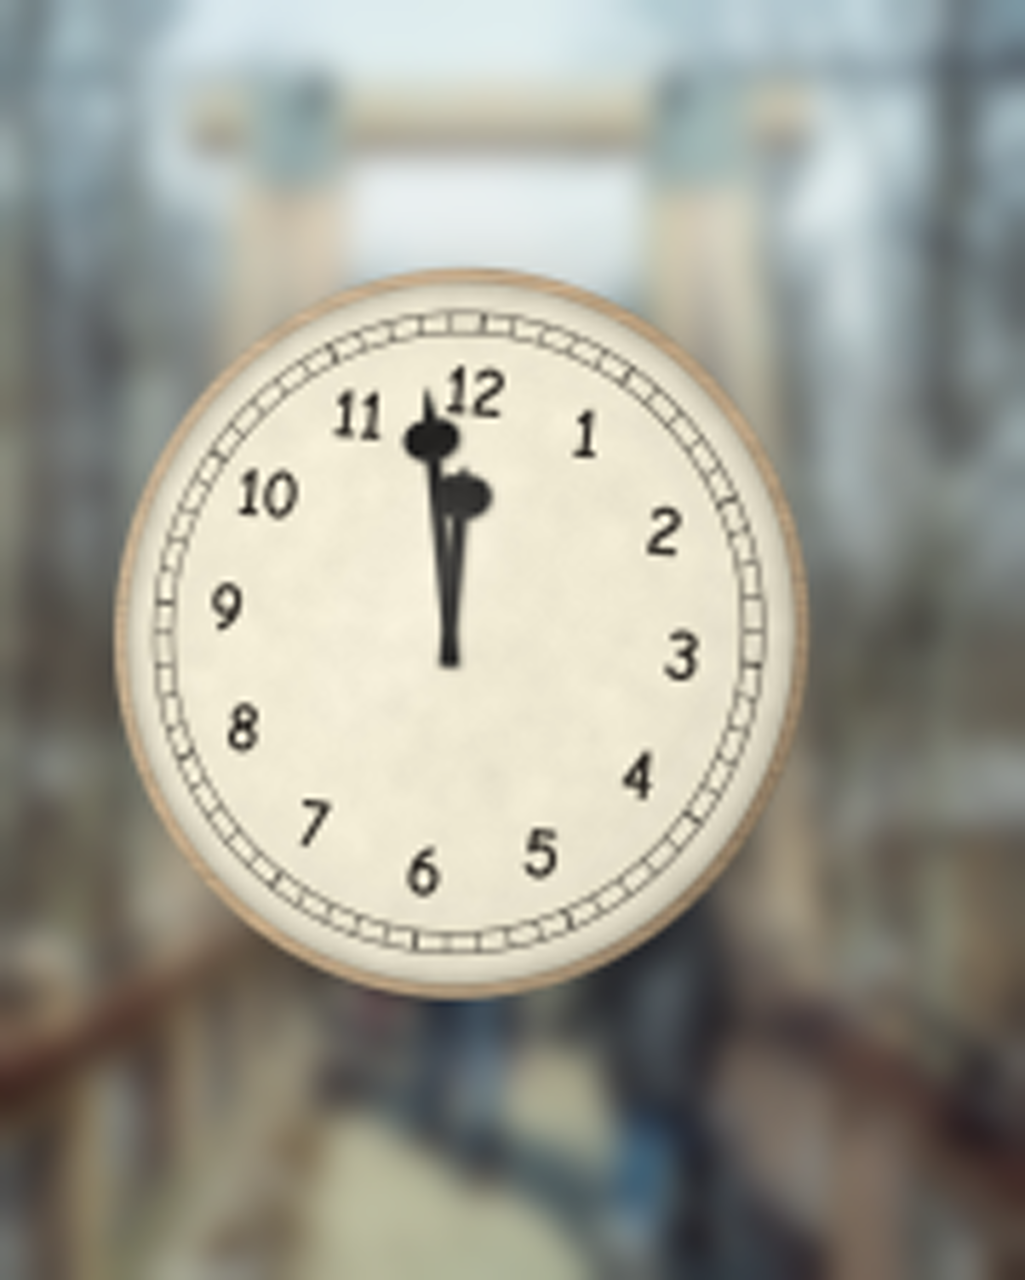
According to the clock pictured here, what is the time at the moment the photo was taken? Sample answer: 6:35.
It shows 11:58
